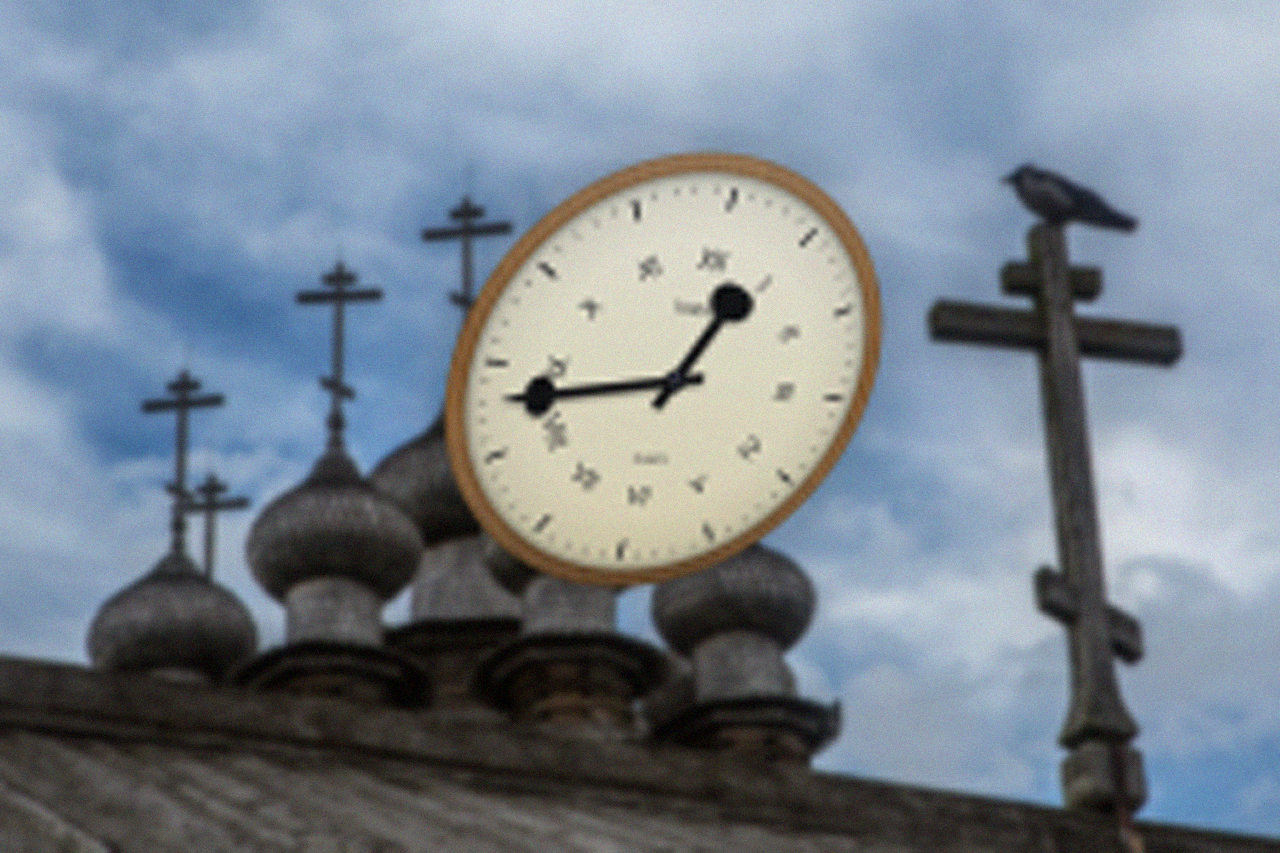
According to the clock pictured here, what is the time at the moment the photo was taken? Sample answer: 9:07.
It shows 12:43
